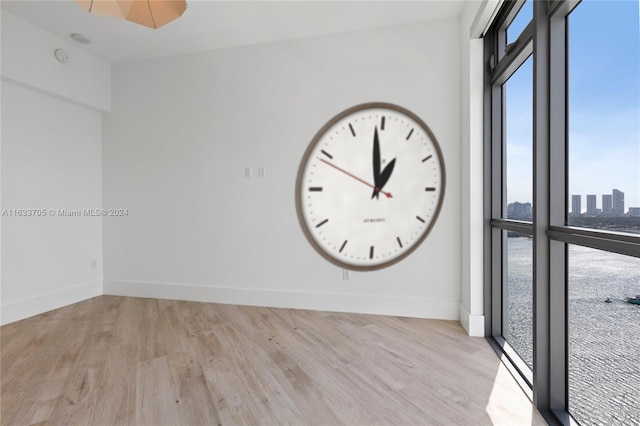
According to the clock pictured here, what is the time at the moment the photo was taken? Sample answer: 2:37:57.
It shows 12:58:49
